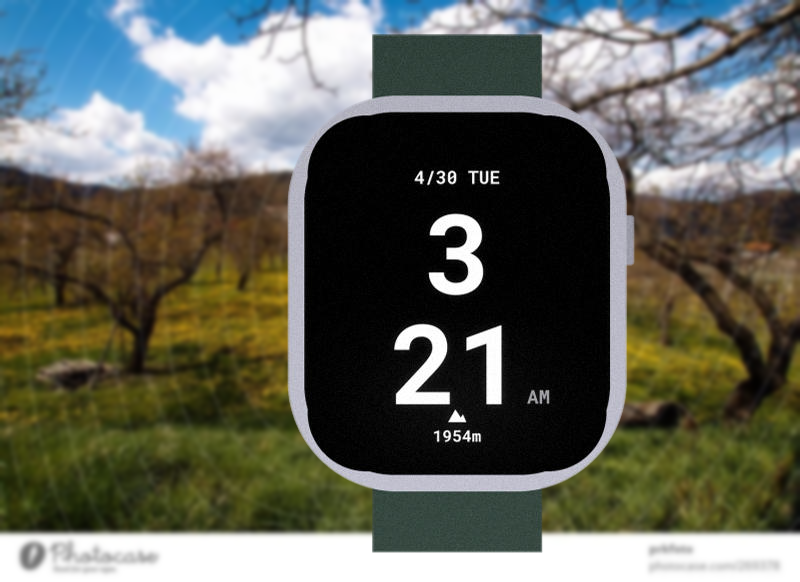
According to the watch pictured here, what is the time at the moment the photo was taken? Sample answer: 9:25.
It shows 3:21
